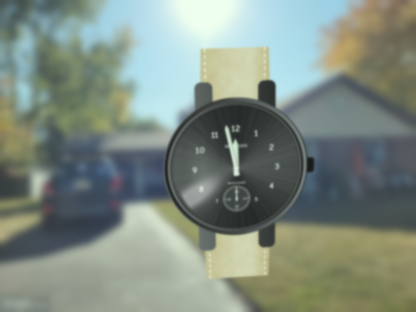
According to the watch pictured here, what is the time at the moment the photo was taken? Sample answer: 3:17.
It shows 11:58
